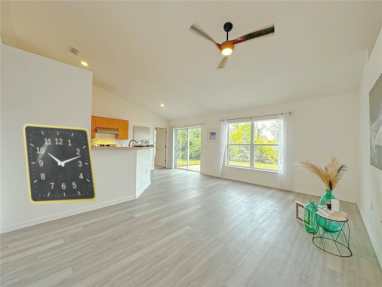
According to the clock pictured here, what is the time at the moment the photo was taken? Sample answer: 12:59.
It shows 10:12
